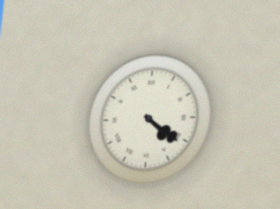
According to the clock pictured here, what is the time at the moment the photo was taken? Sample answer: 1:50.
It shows 4:21
